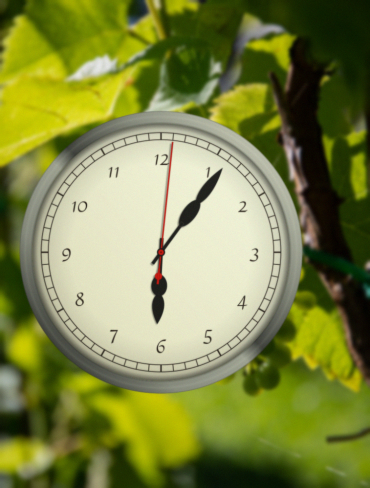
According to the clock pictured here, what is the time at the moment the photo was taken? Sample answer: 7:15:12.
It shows 6:06:01
